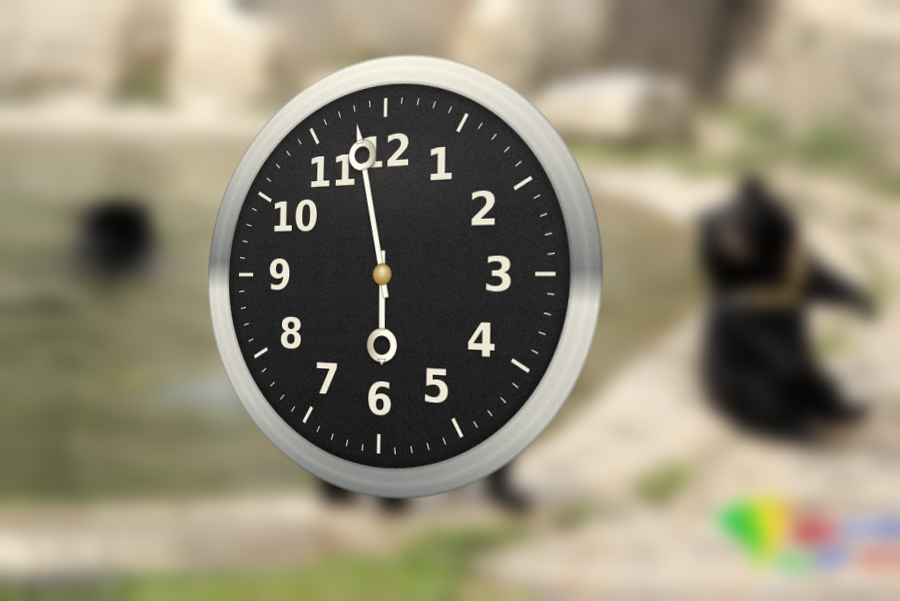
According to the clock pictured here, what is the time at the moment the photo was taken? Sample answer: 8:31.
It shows 5:58
